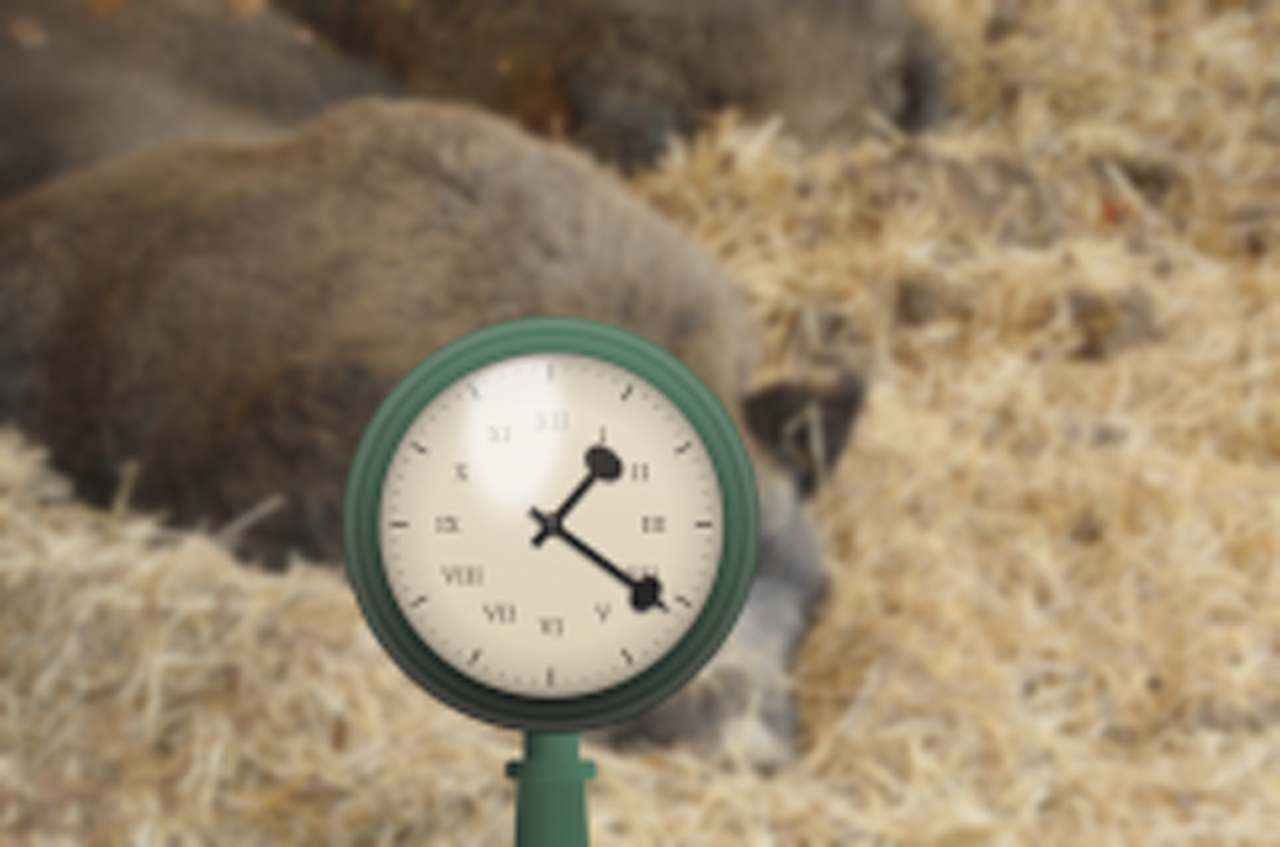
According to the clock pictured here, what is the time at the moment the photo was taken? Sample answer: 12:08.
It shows 1:21
